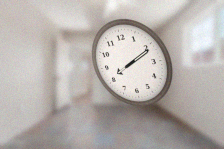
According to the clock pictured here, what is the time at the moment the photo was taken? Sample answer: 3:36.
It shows 8:11
